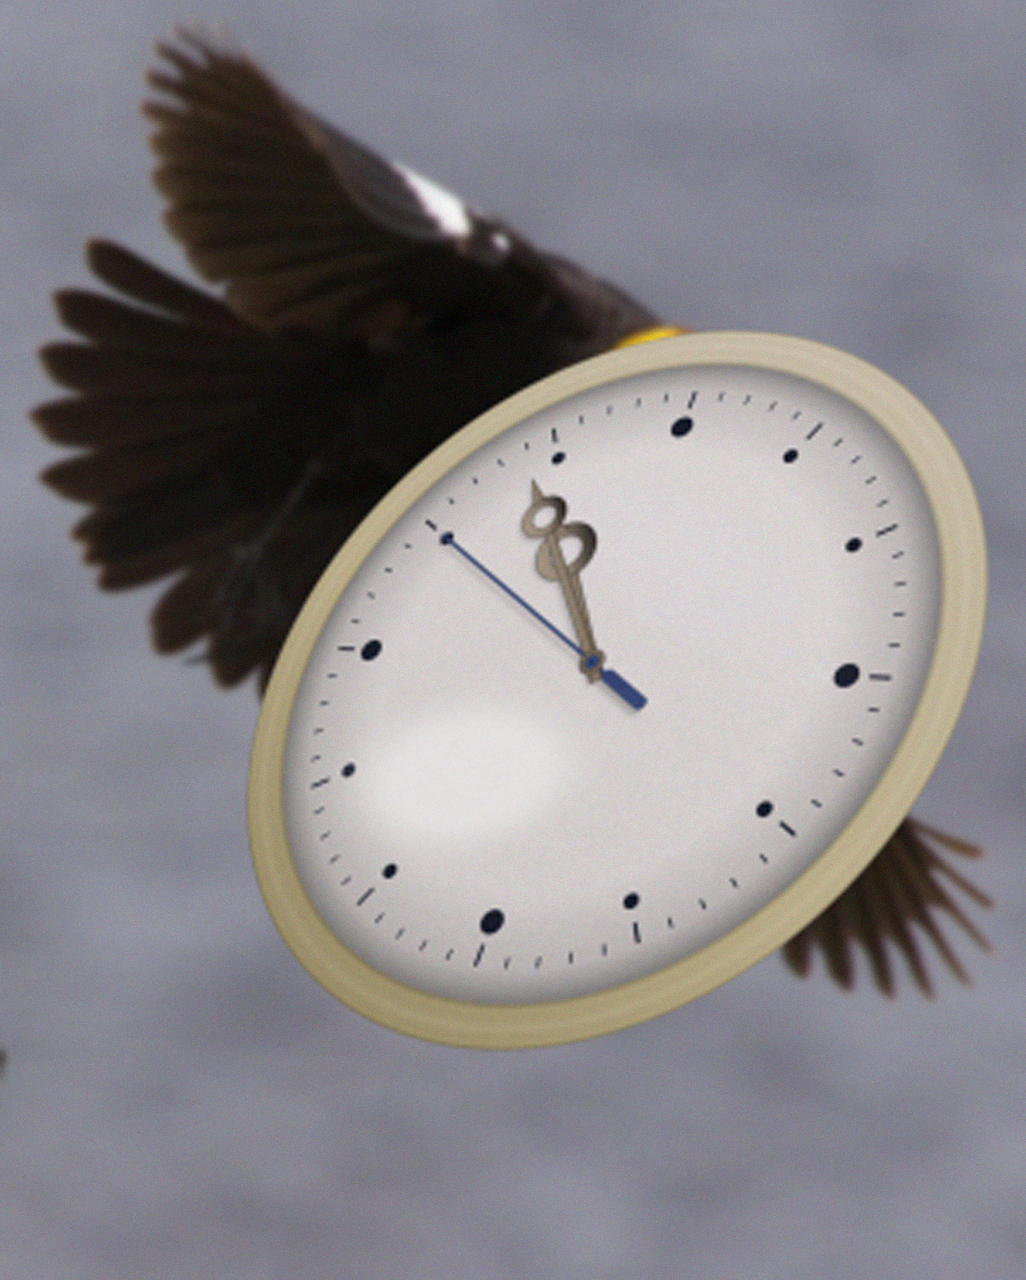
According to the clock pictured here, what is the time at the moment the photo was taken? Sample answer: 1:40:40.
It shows 10:53:50
